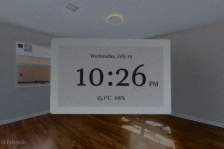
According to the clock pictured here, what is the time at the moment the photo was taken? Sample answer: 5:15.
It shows 10:26
